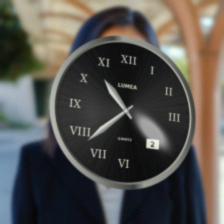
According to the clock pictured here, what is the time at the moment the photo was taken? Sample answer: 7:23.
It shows 10:38
